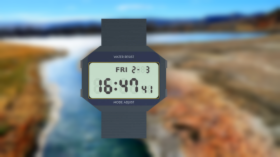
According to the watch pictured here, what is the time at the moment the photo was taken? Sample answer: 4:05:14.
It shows 16:47:41
